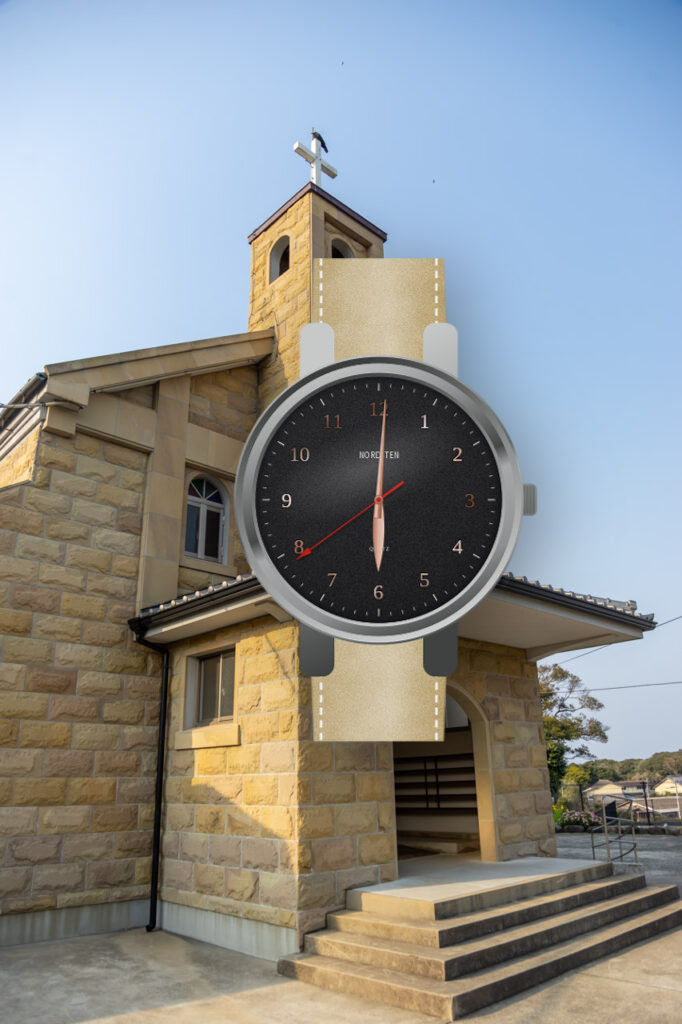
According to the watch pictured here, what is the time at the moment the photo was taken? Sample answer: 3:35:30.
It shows 6:00:39
